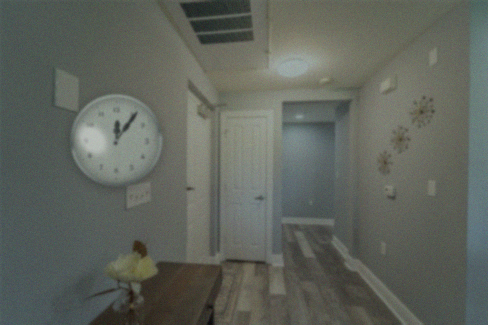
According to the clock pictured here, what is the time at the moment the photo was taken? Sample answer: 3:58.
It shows 12:06
